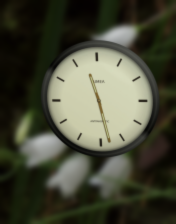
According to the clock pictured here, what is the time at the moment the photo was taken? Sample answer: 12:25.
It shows 11:28
